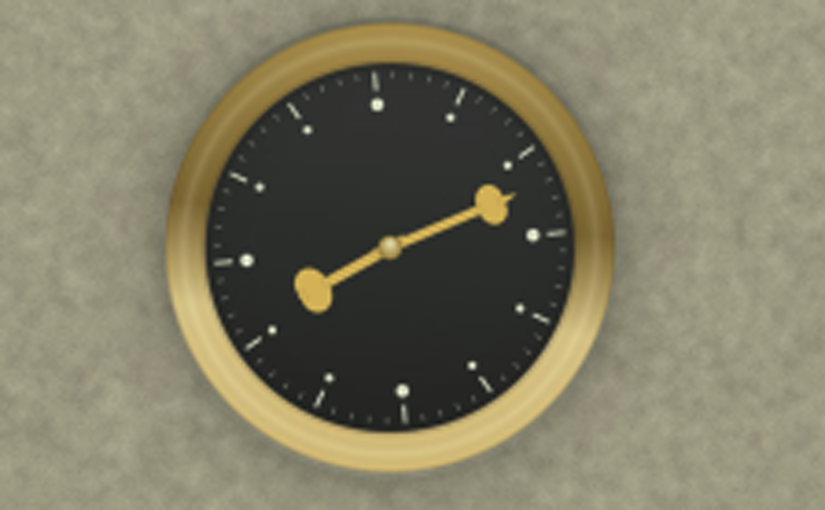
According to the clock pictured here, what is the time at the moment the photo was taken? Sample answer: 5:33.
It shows 8:12
